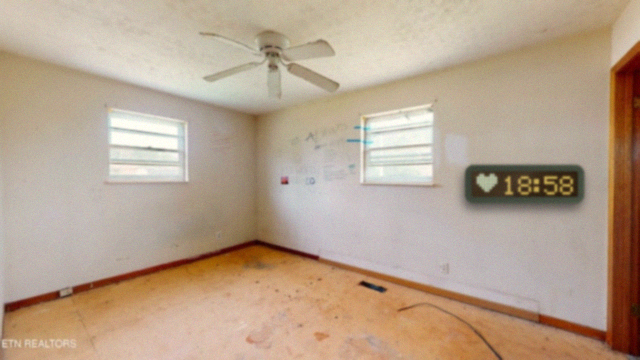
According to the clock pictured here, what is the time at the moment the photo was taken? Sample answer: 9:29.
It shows 18:58
